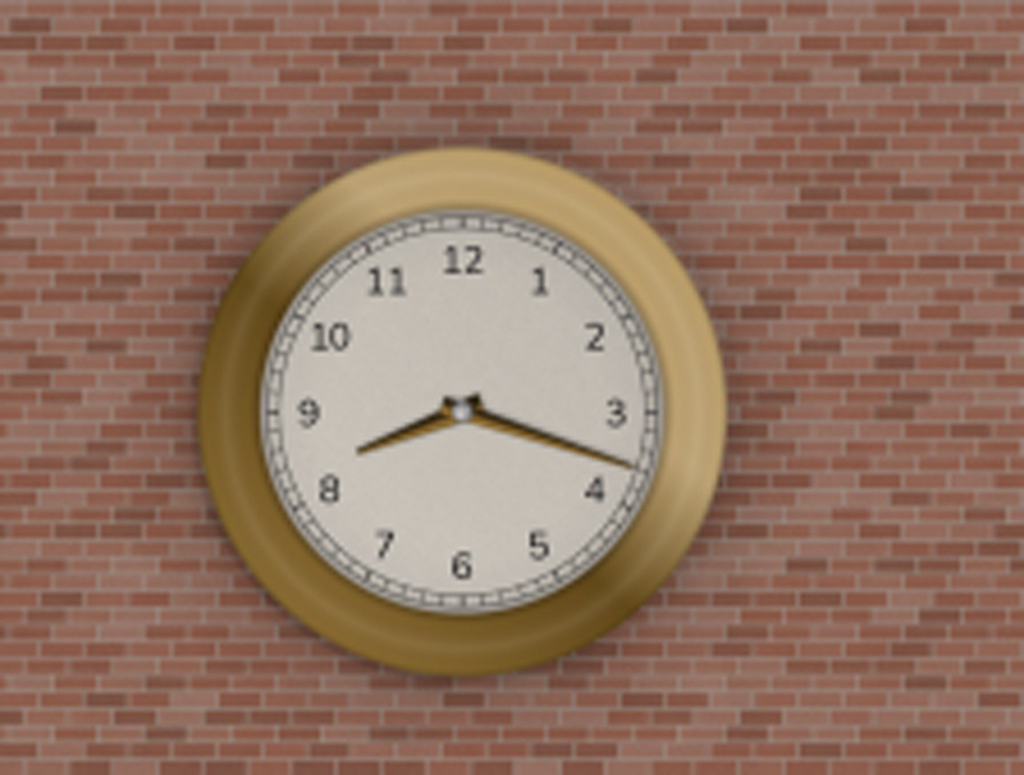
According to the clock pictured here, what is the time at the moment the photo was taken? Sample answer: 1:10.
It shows 8:18
